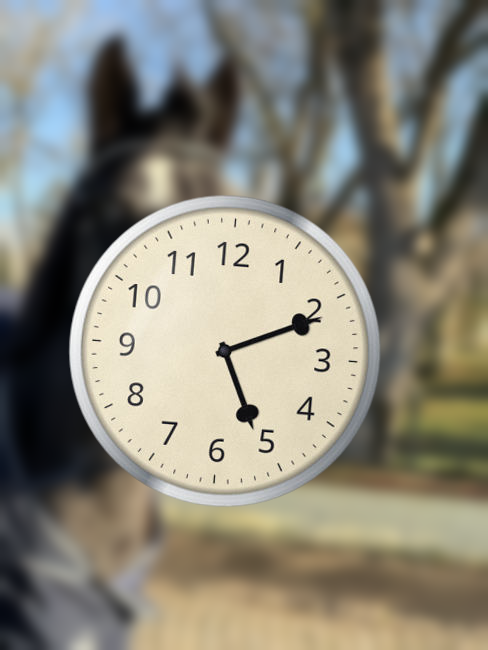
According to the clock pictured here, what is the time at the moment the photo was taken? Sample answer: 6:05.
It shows 5:11
